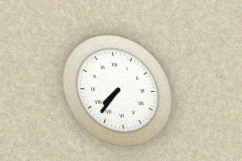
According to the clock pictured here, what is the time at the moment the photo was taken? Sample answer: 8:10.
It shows 7:37
